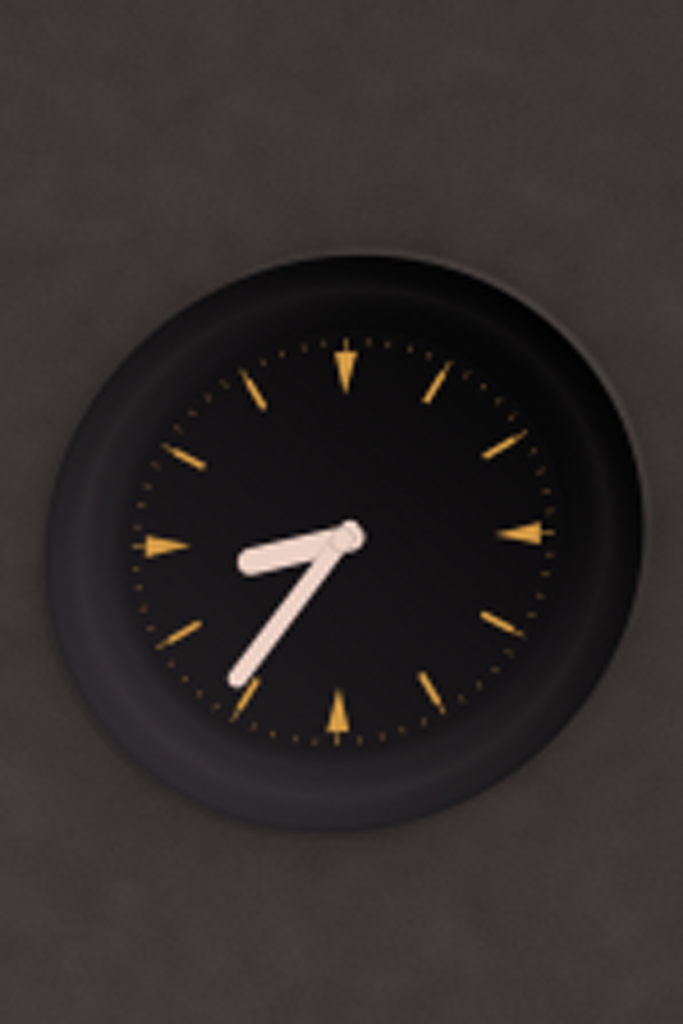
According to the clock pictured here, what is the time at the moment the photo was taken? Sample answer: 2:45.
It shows 8:36
